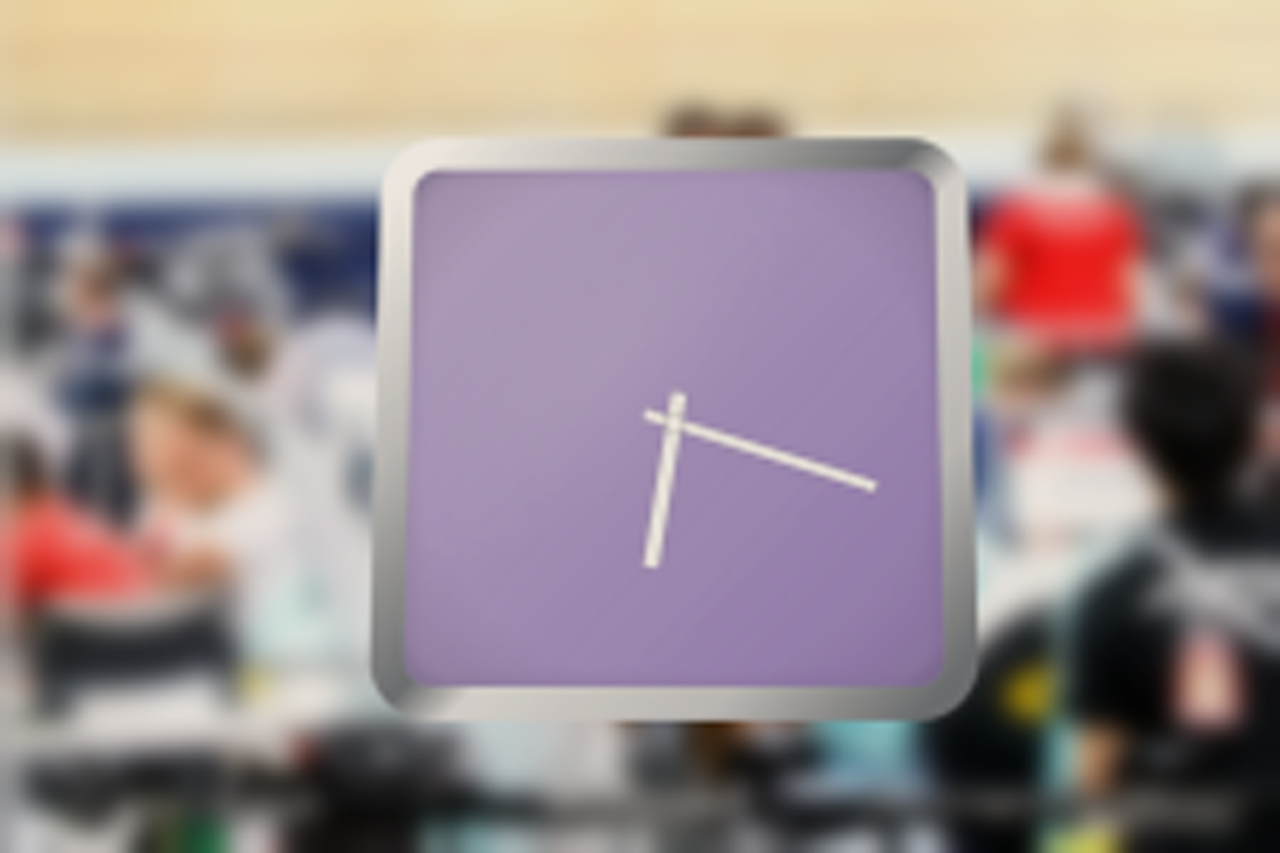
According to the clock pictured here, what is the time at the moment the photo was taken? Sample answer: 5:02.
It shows 6:18
